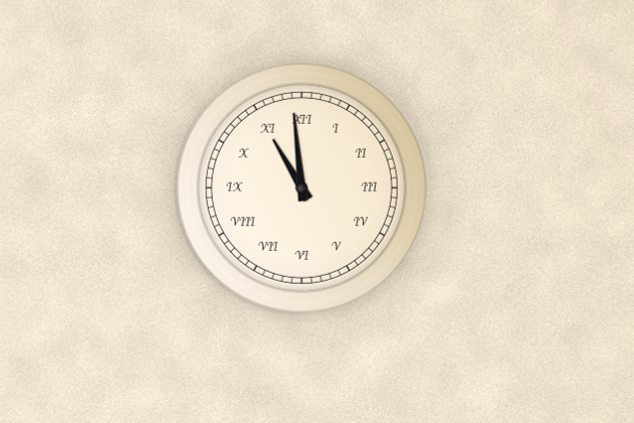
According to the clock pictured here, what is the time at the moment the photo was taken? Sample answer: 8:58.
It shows 10:59
